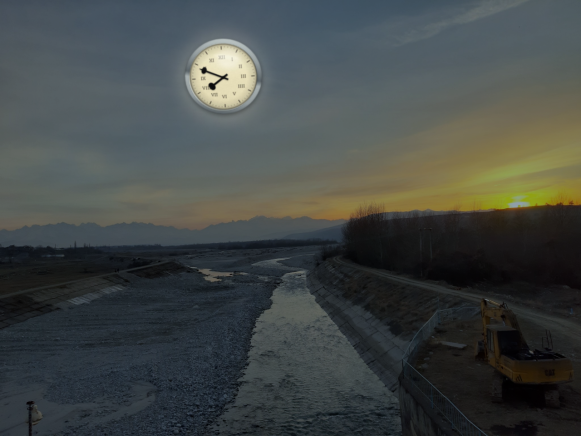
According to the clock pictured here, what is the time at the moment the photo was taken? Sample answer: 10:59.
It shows 7:49
